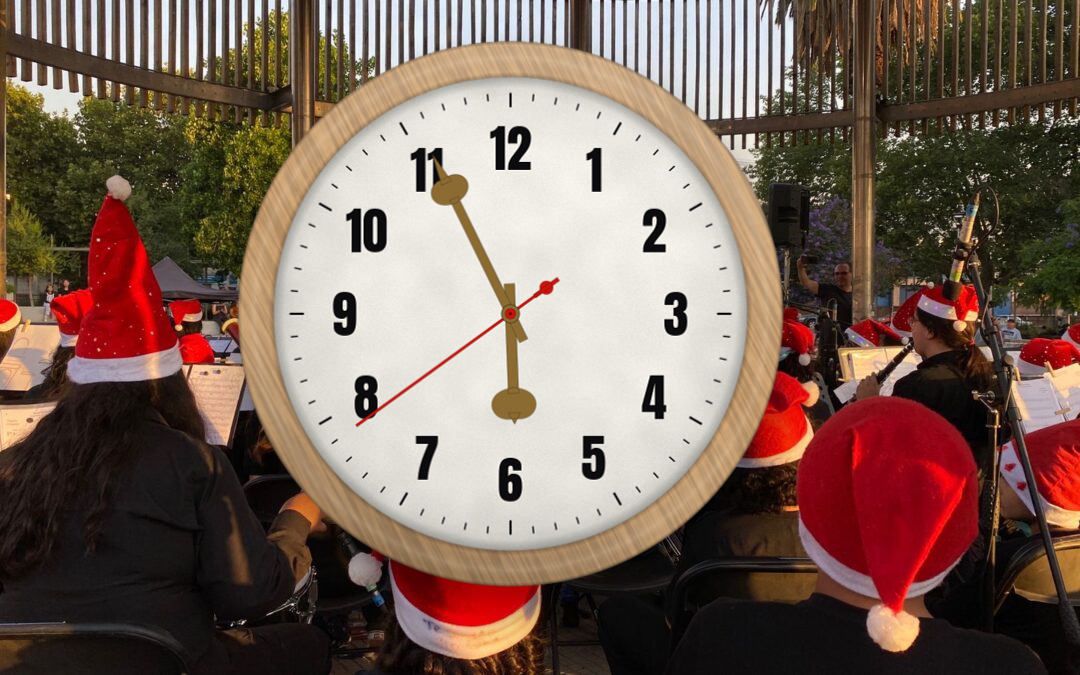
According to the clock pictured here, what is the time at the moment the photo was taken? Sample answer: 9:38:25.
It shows 5:55:39
